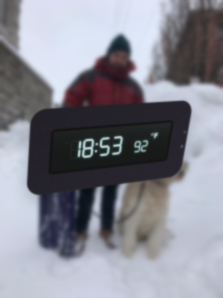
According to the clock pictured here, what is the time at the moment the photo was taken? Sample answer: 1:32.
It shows 18:53
